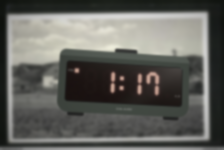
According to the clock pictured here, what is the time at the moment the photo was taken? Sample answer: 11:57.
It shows 1:17
